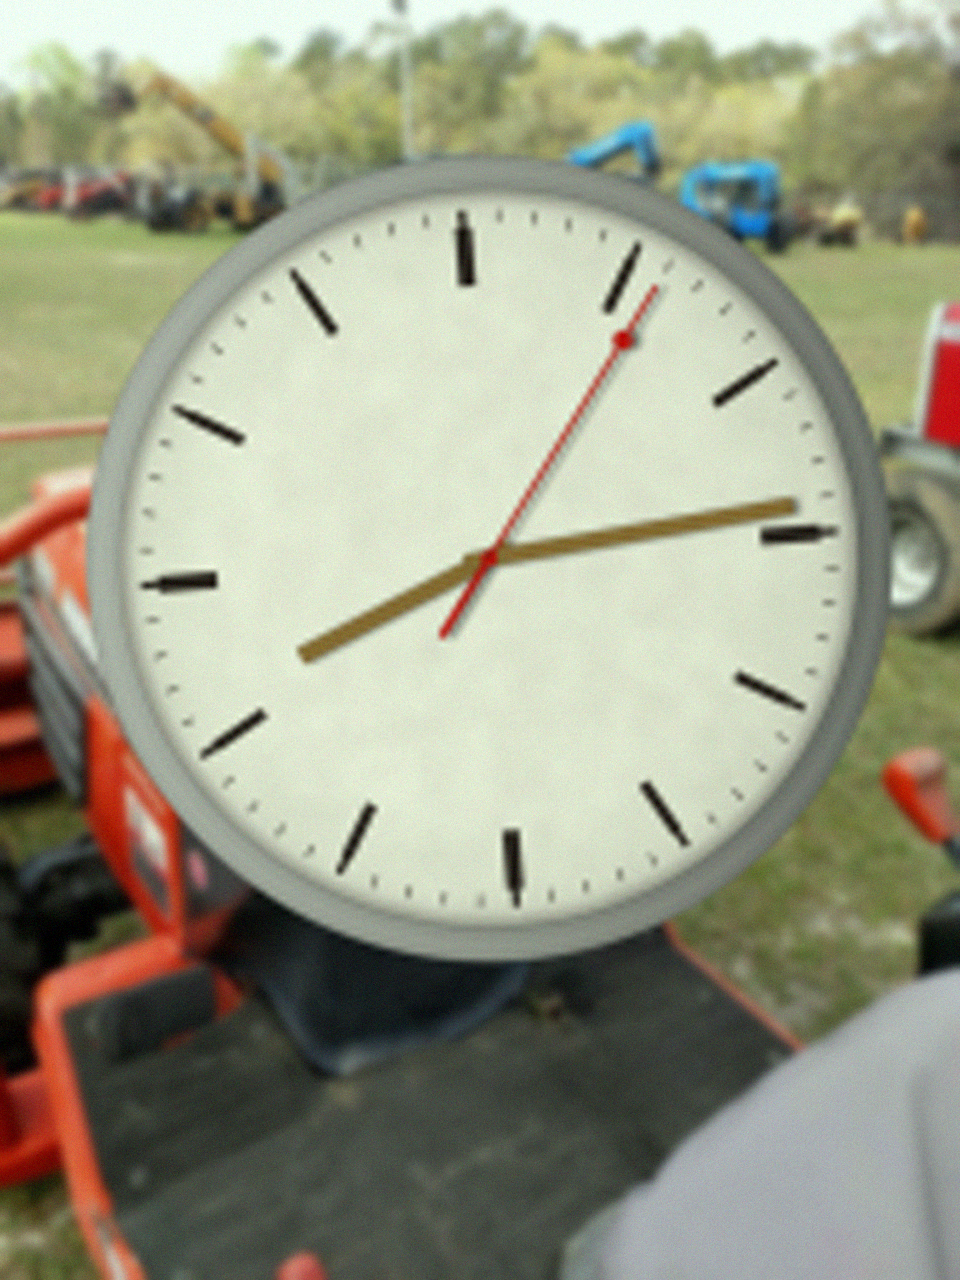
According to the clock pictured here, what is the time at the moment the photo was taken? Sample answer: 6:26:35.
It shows 8:14:06
